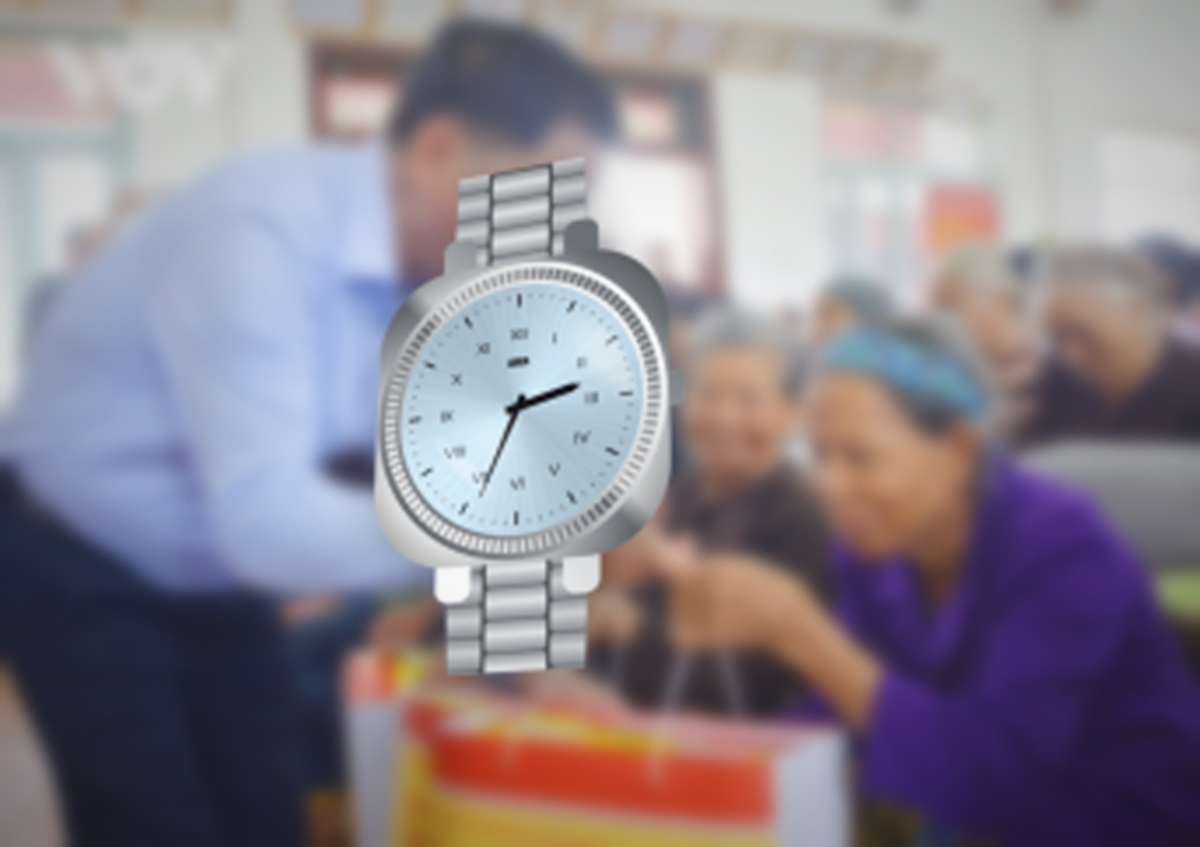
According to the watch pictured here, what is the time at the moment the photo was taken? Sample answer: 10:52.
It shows 2:34
